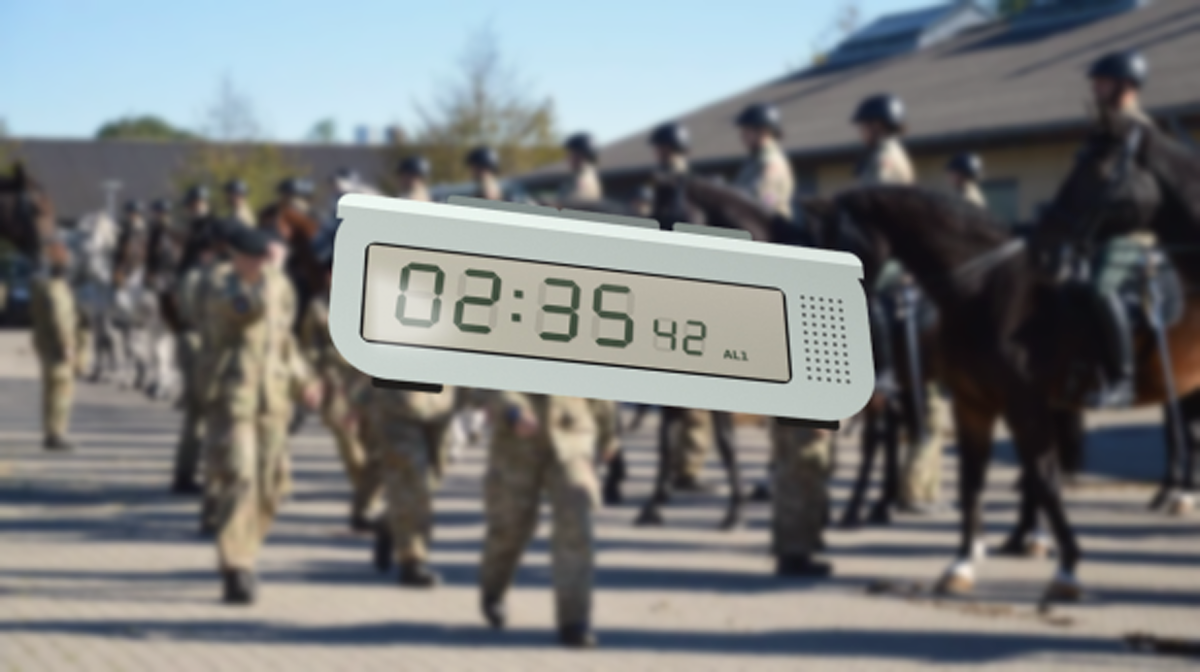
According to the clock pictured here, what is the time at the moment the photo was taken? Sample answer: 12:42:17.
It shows 2:35:42
